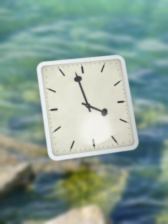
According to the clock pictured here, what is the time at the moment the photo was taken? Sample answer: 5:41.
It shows 3:58
